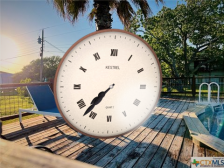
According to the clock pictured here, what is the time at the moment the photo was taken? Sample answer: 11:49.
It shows 7:37
